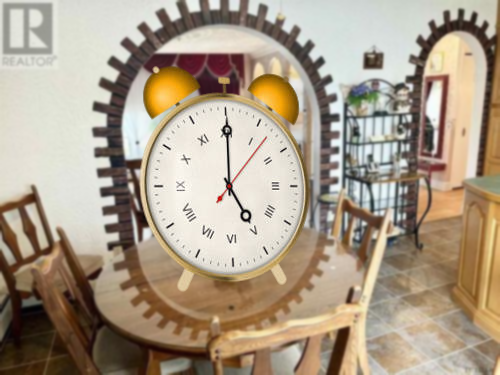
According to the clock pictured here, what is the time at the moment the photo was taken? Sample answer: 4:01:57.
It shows 5:00:07
